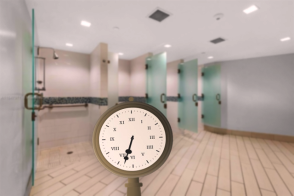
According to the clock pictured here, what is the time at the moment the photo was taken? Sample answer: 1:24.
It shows 6:33
